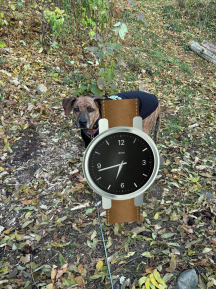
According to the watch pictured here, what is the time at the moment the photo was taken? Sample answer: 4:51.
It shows 6:43
